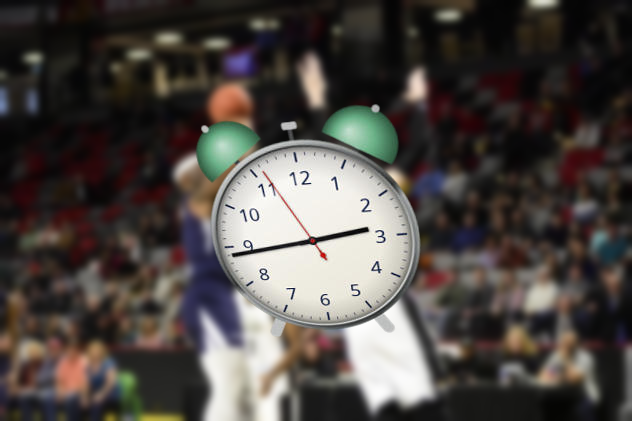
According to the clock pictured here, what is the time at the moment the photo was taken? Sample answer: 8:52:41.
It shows 2:43:56
